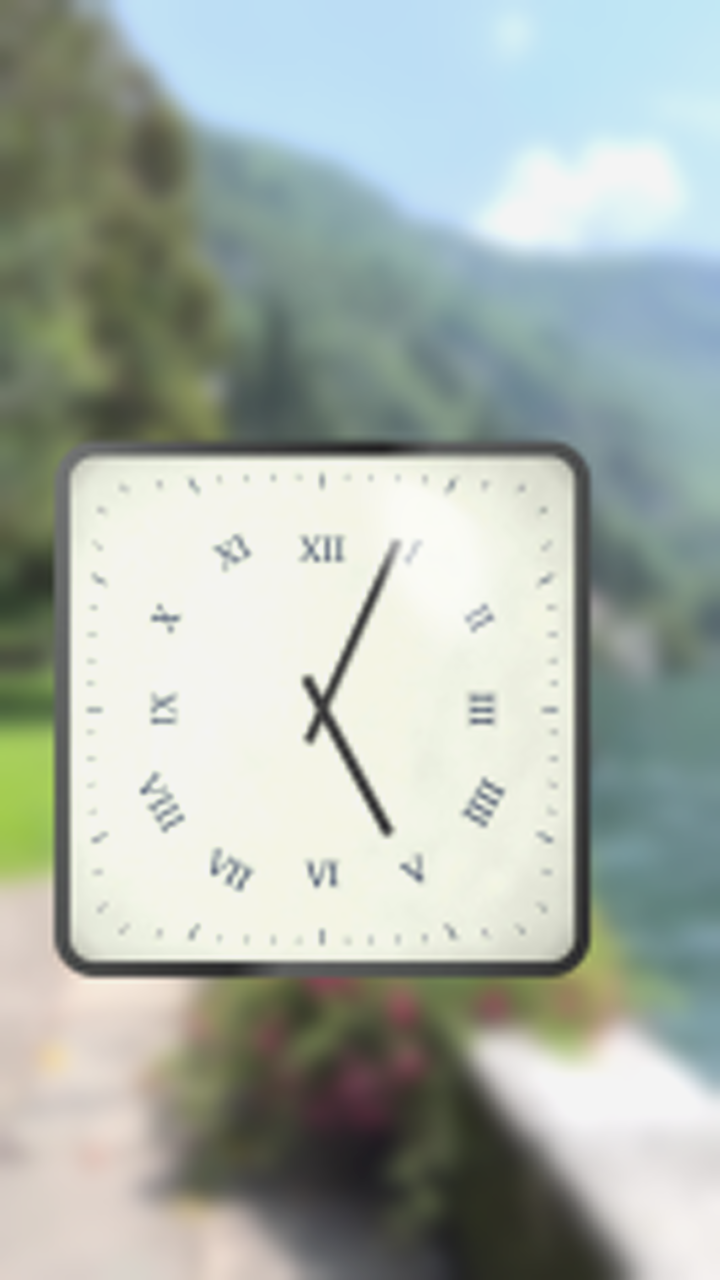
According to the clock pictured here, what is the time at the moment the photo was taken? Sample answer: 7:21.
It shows 5:04
